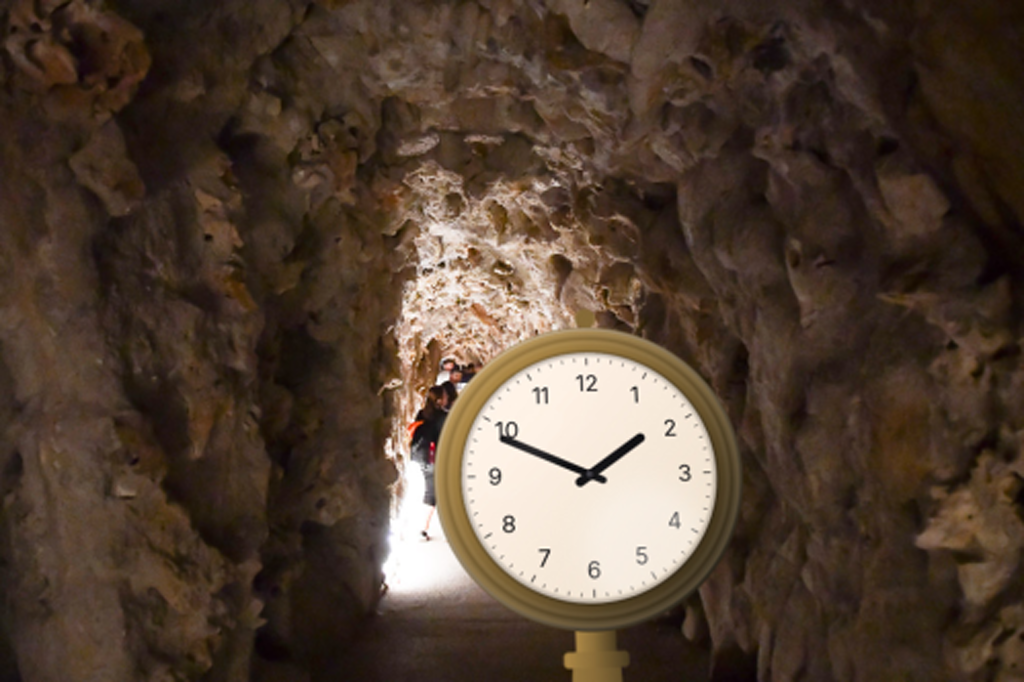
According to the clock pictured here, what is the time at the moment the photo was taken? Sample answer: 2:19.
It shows 1:49
